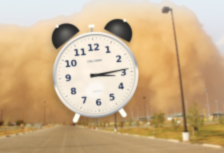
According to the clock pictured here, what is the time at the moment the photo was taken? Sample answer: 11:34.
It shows 3:14
